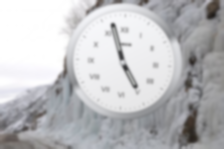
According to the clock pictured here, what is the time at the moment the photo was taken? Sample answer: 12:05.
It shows 4:57
